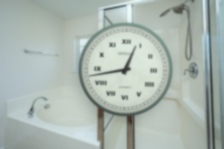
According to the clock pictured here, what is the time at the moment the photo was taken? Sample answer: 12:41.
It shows 12:43
